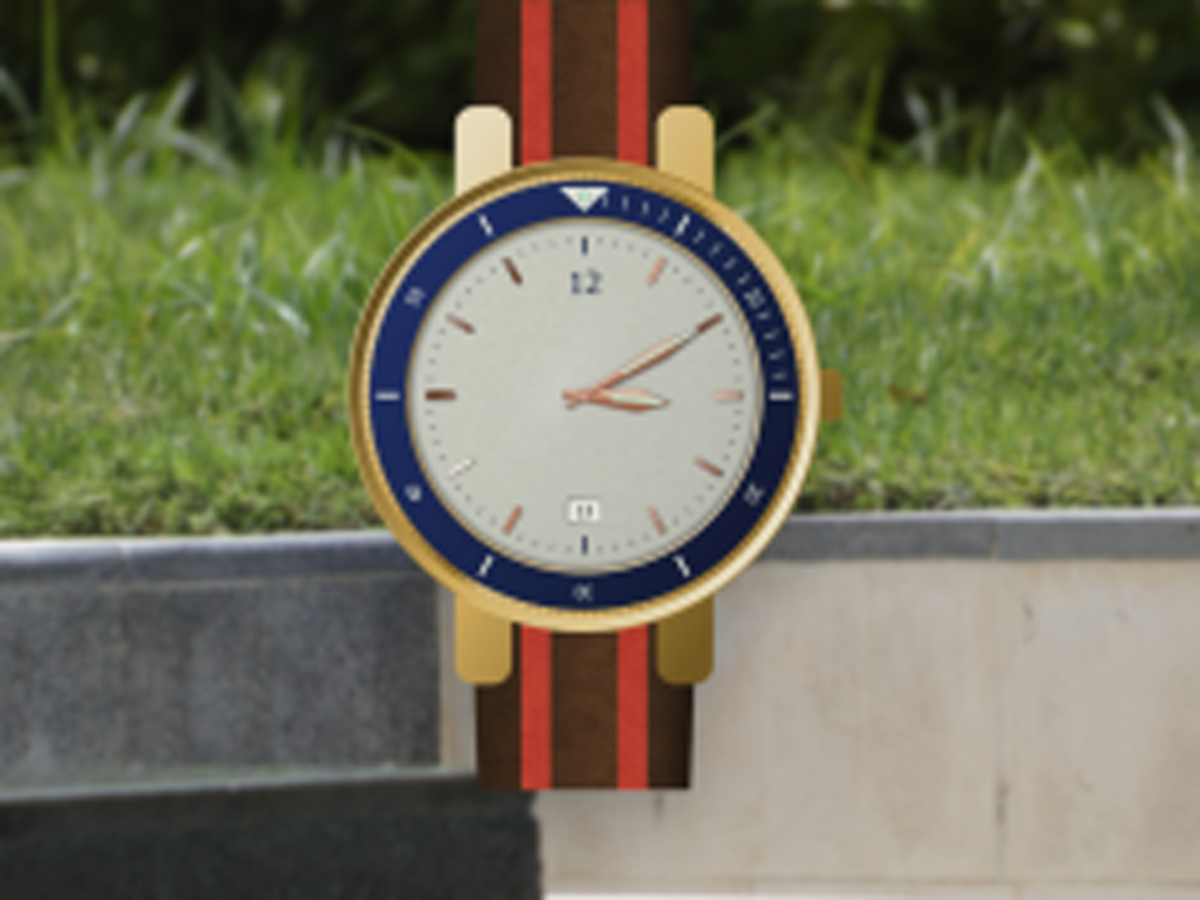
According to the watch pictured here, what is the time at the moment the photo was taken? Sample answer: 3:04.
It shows 3:10
